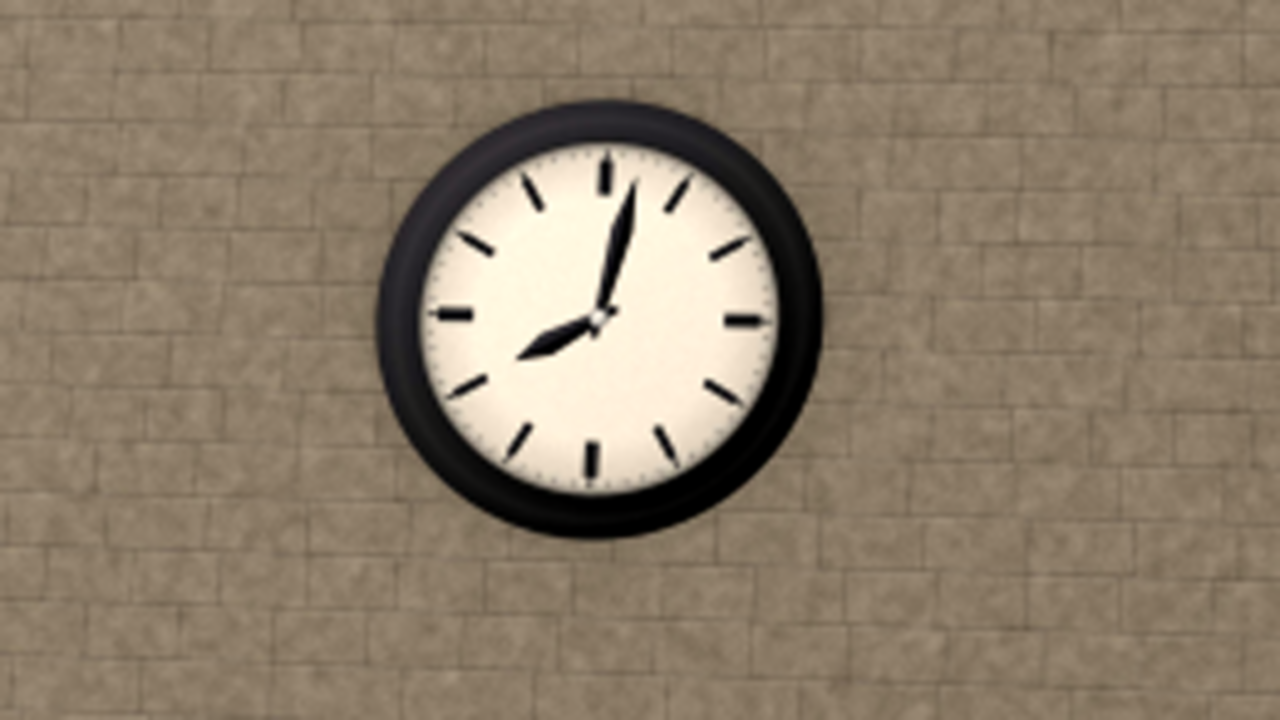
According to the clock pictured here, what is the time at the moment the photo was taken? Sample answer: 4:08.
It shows 8:02
